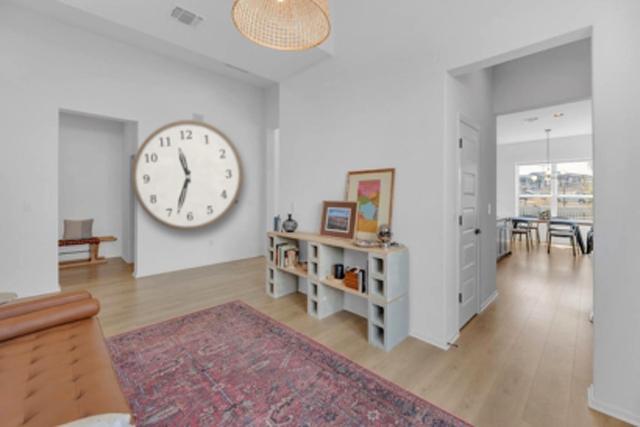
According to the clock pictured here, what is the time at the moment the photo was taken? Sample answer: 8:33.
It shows 11:33
